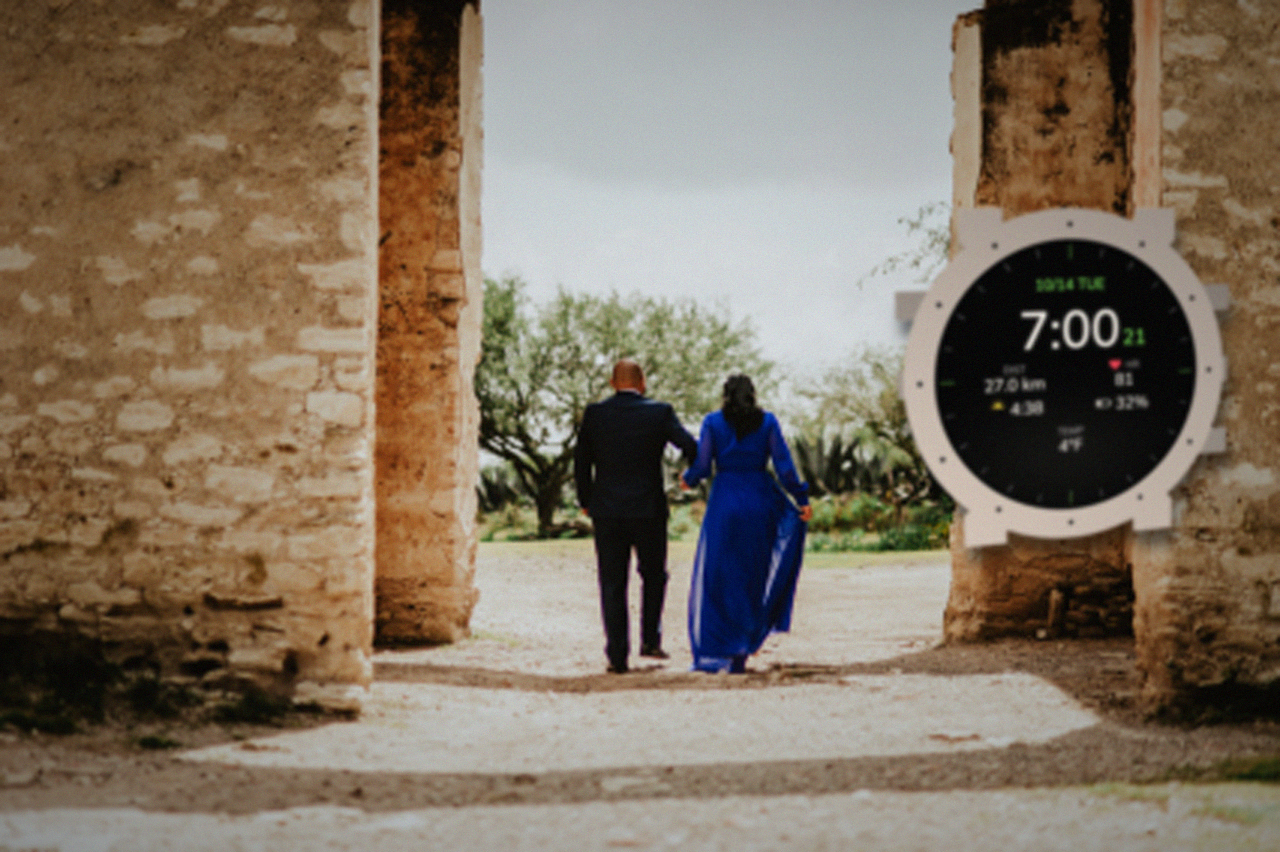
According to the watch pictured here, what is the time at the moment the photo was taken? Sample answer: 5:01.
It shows 7:00
